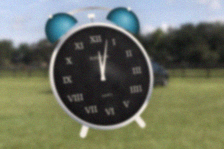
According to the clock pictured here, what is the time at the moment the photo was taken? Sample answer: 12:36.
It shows 12:03
